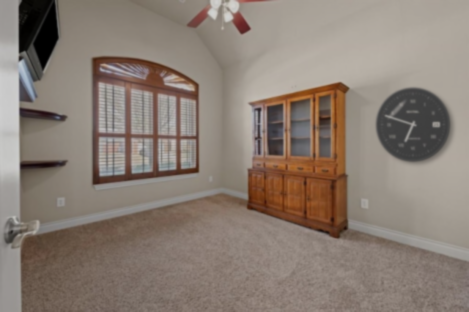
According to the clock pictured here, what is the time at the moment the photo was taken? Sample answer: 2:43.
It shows 6:48
